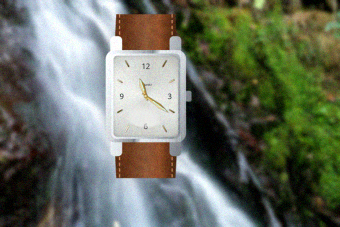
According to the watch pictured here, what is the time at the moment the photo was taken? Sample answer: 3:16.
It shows 11:21
